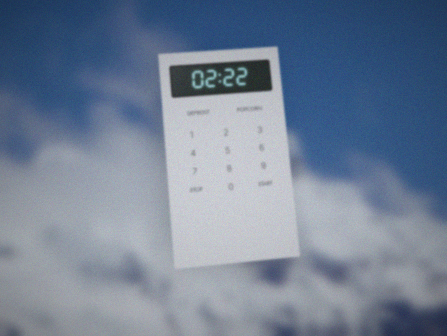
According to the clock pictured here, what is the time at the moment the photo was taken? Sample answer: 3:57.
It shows 2:22
